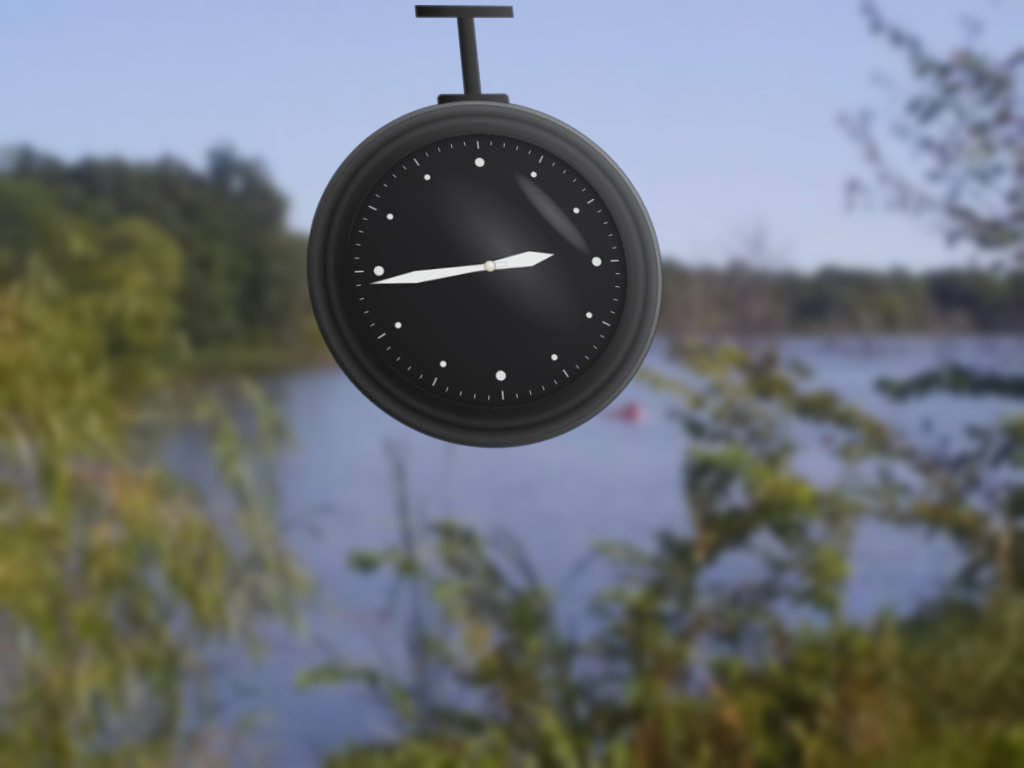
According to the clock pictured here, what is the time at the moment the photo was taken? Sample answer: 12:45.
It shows 2:44
